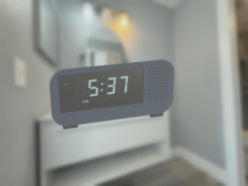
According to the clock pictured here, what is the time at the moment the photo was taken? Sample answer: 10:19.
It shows 5:37
